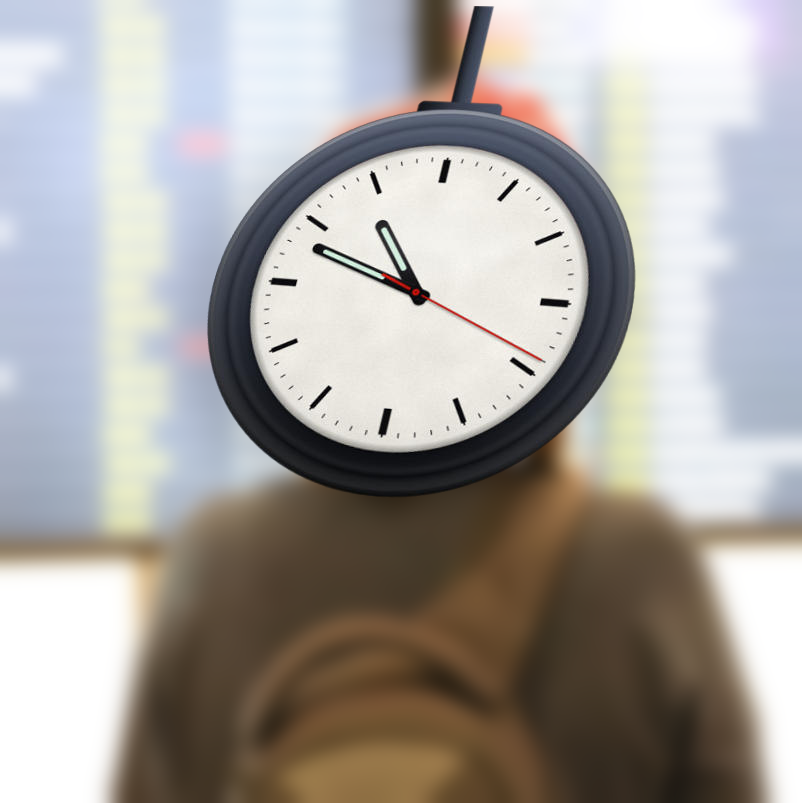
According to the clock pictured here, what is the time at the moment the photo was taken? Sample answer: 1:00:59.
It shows 10:48:19
